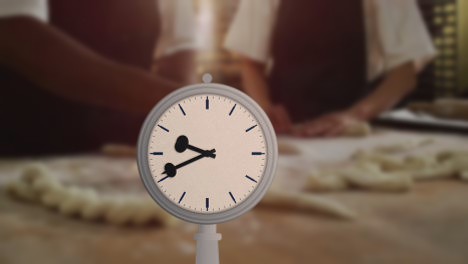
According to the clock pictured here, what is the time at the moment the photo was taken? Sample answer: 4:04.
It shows 9:41
